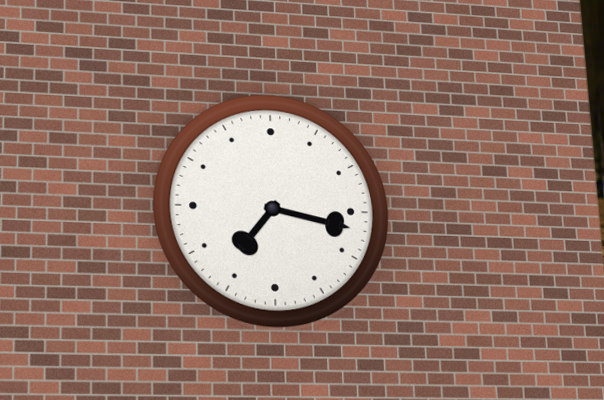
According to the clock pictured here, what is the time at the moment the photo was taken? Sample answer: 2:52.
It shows 7:17
